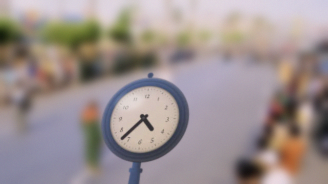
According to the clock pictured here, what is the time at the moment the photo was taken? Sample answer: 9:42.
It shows 4:37
